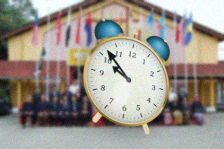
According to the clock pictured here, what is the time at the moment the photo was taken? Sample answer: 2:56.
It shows 9:52
